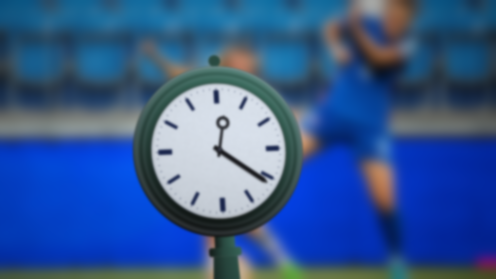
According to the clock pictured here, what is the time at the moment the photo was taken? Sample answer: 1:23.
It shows 12:21
